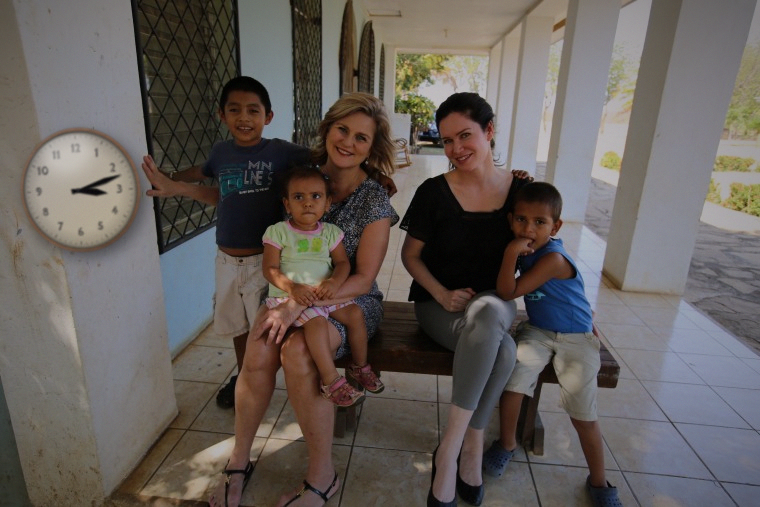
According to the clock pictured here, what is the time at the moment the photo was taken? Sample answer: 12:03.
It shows 3:12
